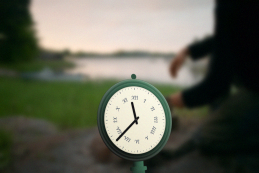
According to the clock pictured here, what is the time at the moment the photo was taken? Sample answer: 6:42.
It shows 11:38
